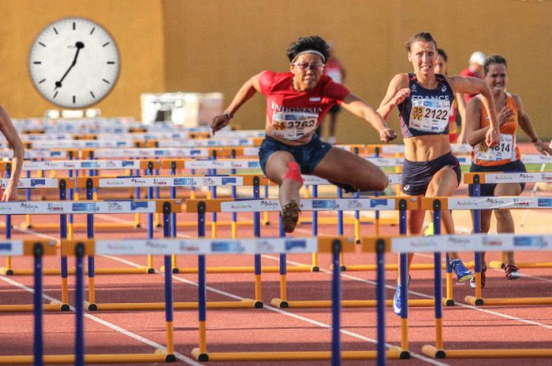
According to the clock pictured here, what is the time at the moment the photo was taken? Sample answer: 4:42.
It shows 12:36
